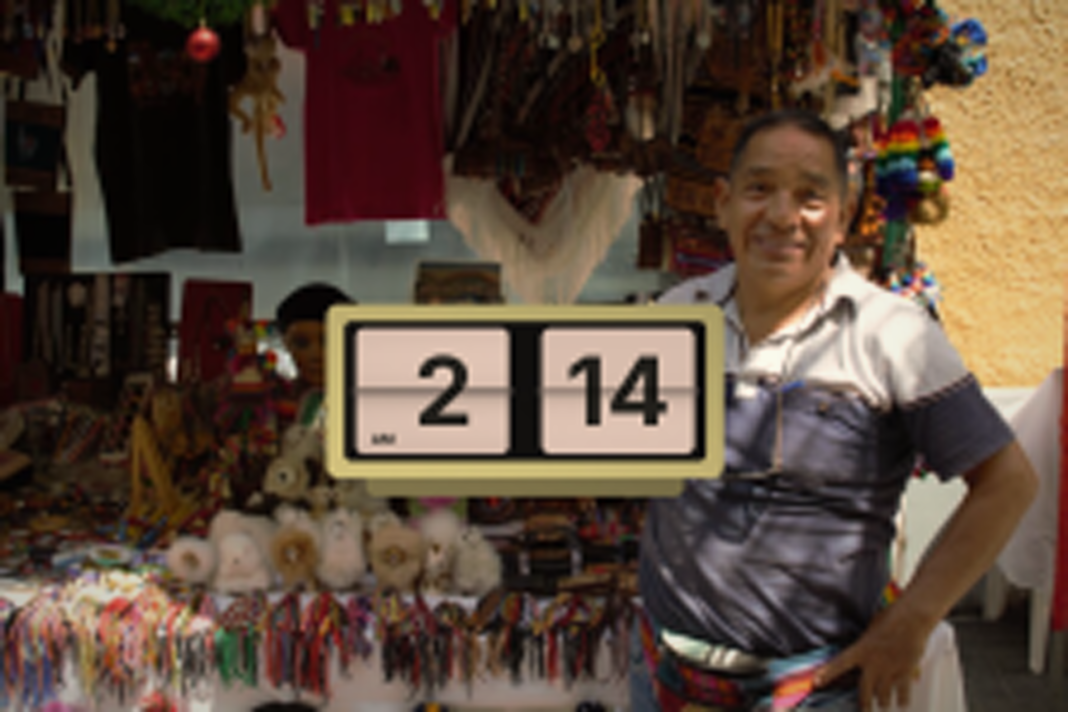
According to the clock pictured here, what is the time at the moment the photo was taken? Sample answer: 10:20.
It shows 2:14
